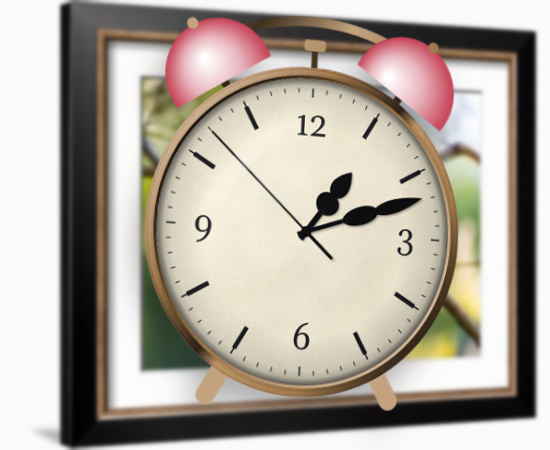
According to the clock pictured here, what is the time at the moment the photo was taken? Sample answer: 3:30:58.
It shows 1:11:52
